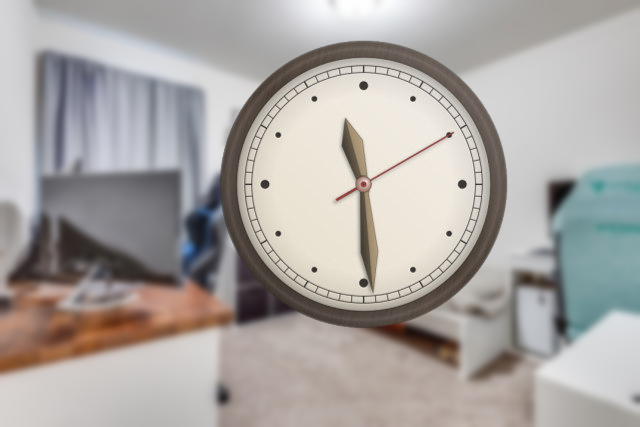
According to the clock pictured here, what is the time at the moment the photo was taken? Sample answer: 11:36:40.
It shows 11:29:10
